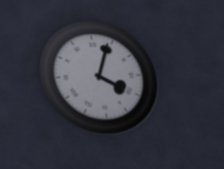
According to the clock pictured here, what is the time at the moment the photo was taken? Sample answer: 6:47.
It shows 4:04
